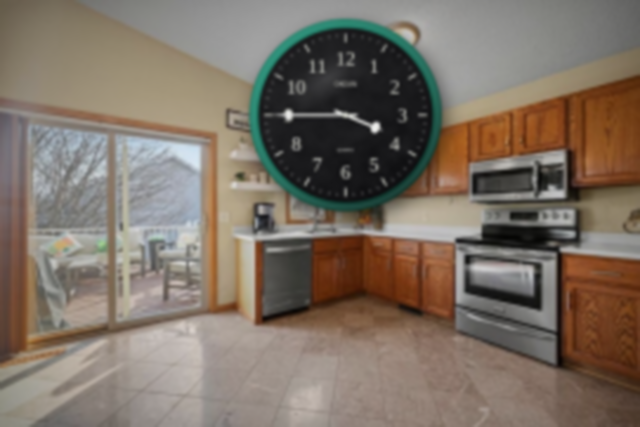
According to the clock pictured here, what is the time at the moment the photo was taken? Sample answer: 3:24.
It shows 3:45
